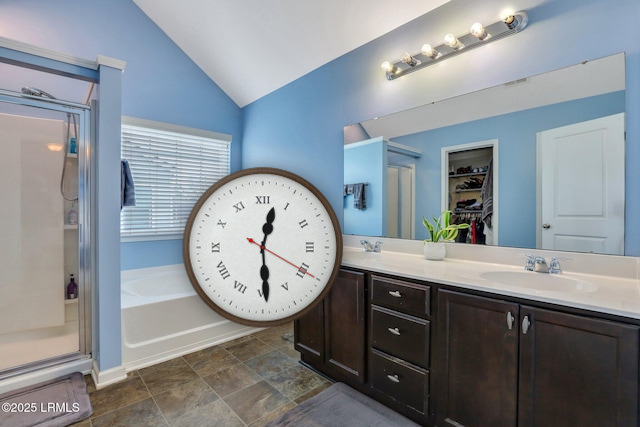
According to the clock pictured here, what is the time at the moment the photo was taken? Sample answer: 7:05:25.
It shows 12:29:20
